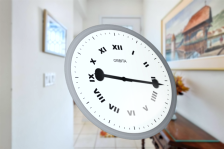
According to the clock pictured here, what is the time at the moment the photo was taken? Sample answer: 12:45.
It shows 9:16
